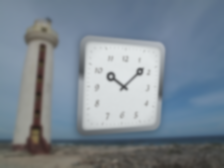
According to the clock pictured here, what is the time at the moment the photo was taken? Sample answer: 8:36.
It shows 10:08
